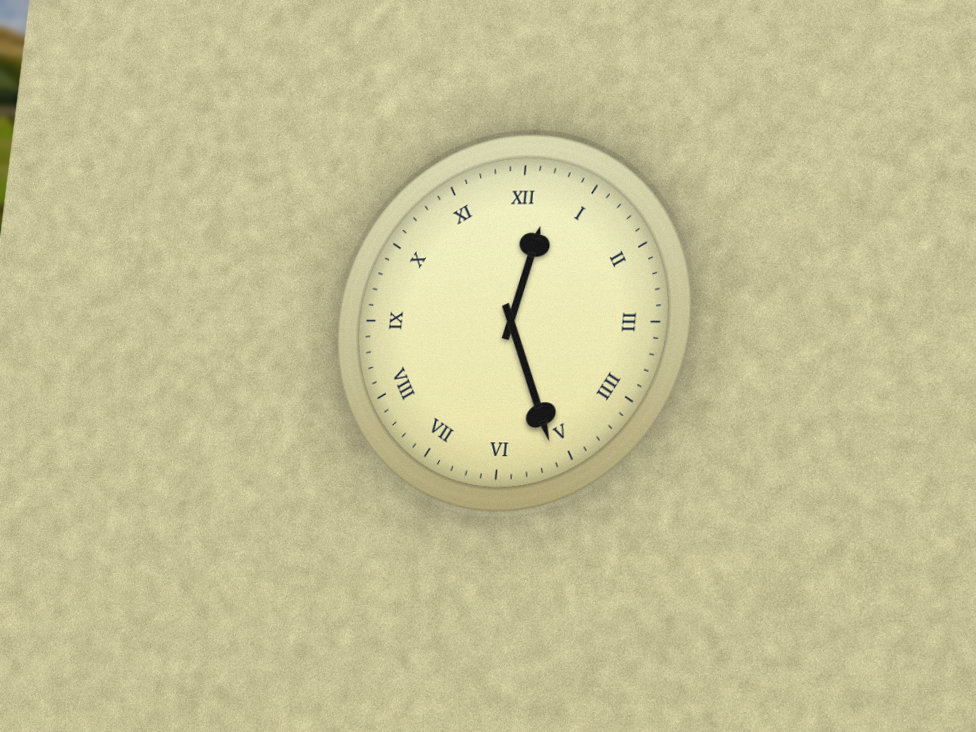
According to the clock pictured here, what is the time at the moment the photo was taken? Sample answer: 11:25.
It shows 12:26
